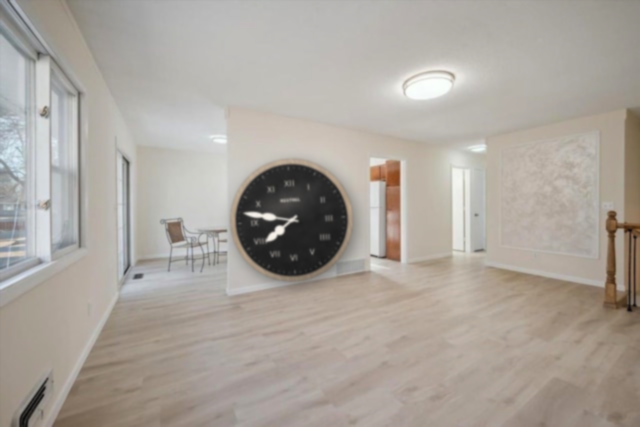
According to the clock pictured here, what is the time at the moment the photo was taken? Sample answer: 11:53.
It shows 7:47
